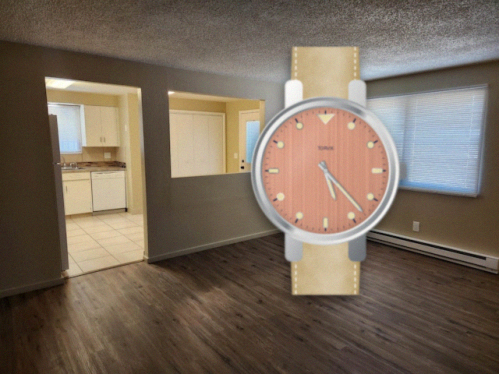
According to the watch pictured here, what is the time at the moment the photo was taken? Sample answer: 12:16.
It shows 5:23
